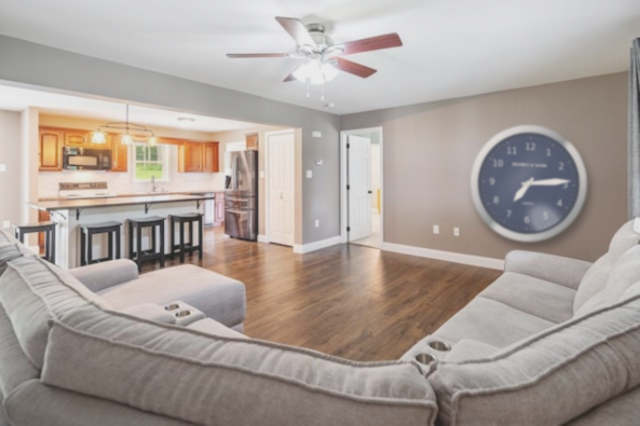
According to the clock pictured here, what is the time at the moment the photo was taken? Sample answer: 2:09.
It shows 7:14
